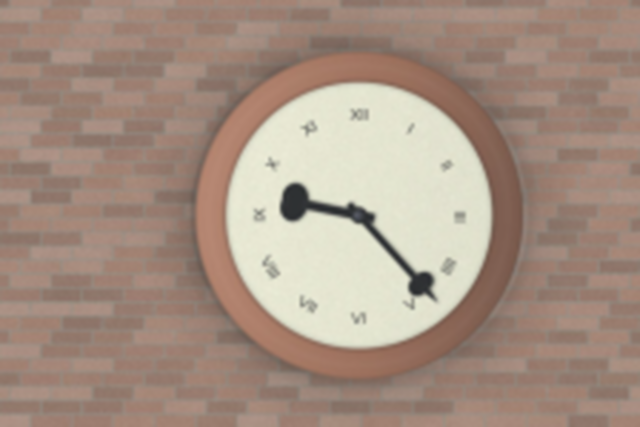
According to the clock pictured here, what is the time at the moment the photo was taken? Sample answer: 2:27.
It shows 9:23
